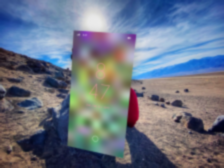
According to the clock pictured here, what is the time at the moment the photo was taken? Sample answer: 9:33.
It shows 8:47
